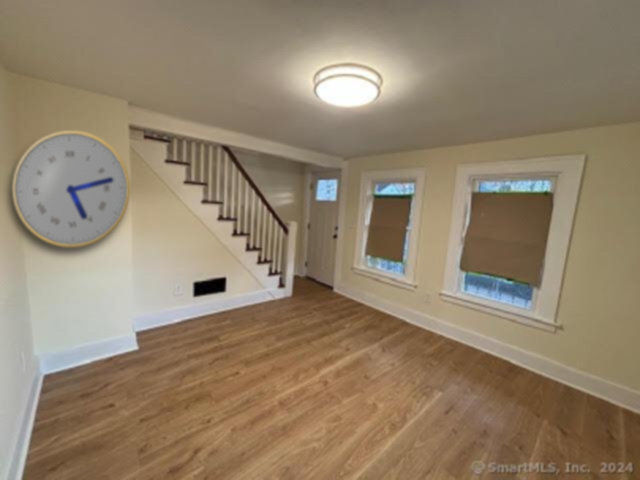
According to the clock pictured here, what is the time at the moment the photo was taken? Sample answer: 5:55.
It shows 5:13
